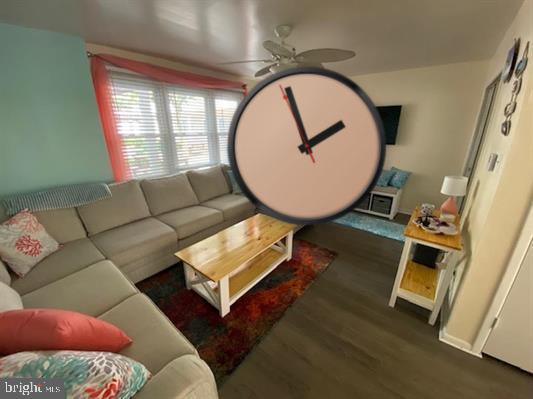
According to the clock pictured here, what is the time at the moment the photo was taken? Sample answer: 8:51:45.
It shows 1:56:56
